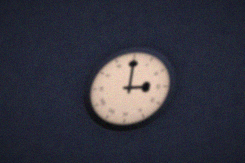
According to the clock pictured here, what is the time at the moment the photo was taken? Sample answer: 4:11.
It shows 3:00
